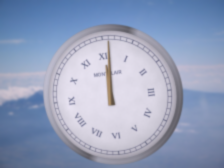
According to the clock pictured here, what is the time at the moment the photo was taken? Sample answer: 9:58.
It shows 12:01
